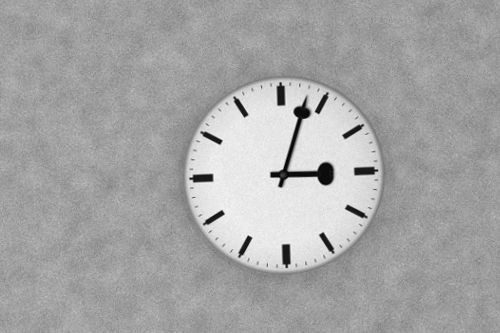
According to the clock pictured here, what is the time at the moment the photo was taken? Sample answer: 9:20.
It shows 3:03
